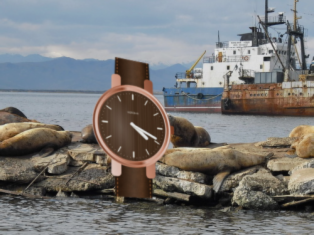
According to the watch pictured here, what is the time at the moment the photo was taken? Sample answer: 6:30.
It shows 4:19
